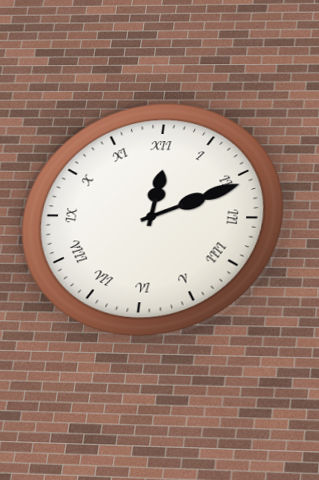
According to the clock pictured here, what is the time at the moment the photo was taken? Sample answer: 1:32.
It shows 12:11
